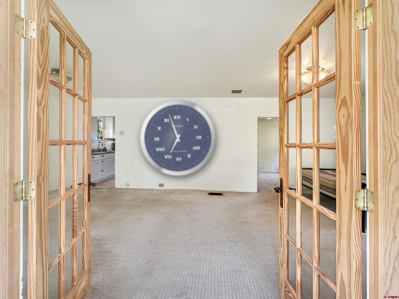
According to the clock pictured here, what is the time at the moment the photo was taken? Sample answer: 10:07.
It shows 6:57
